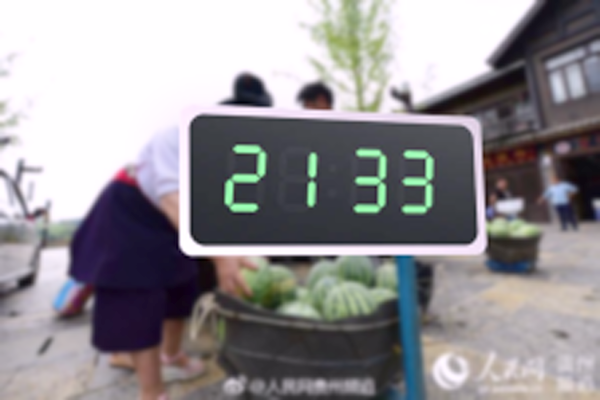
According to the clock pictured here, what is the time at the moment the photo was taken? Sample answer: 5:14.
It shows 21:33
